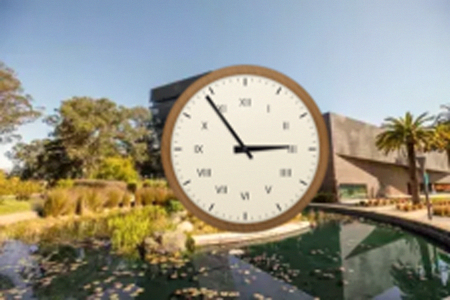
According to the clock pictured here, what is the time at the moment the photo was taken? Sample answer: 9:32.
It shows 2:54
